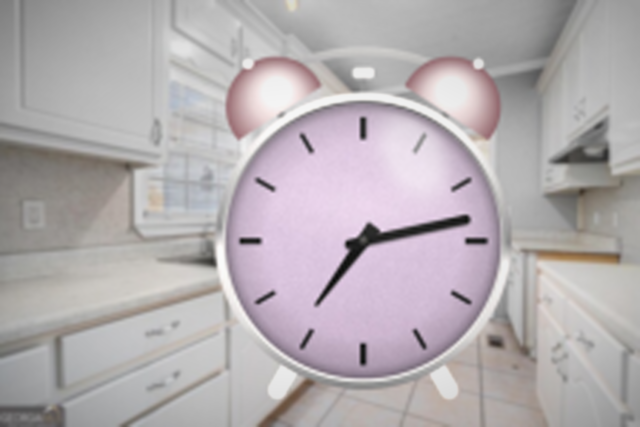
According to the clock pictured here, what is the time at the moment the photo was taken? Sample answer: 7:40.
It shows 7:13
